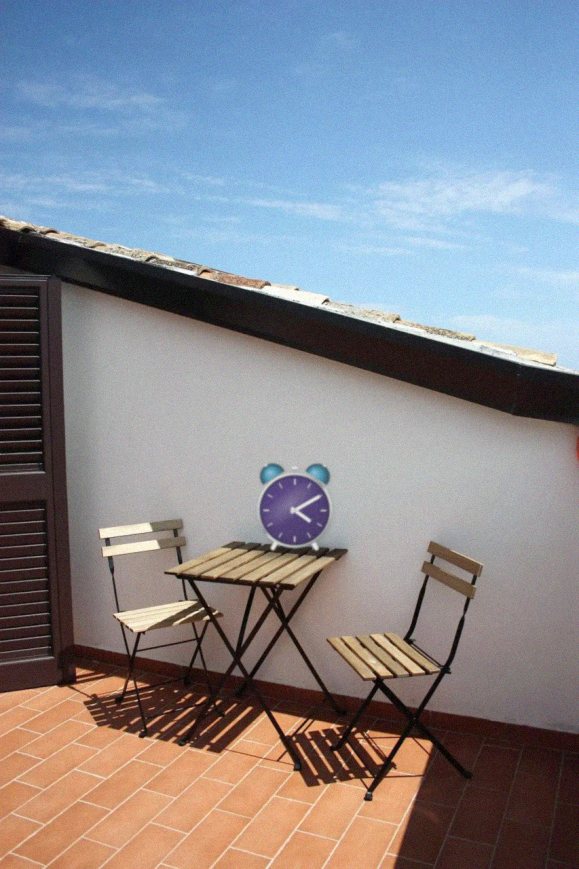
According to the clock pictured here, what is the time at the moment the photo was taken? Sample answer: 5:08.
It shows 4:10
